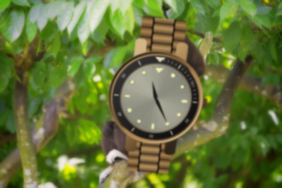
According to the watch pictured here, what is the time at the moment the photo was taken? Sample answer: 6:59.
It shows 11:25
